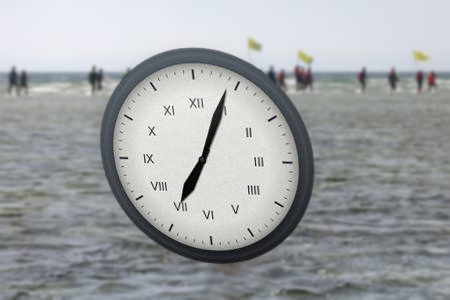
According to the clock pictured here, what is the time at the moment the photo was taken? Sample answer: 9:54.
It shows 7:04
